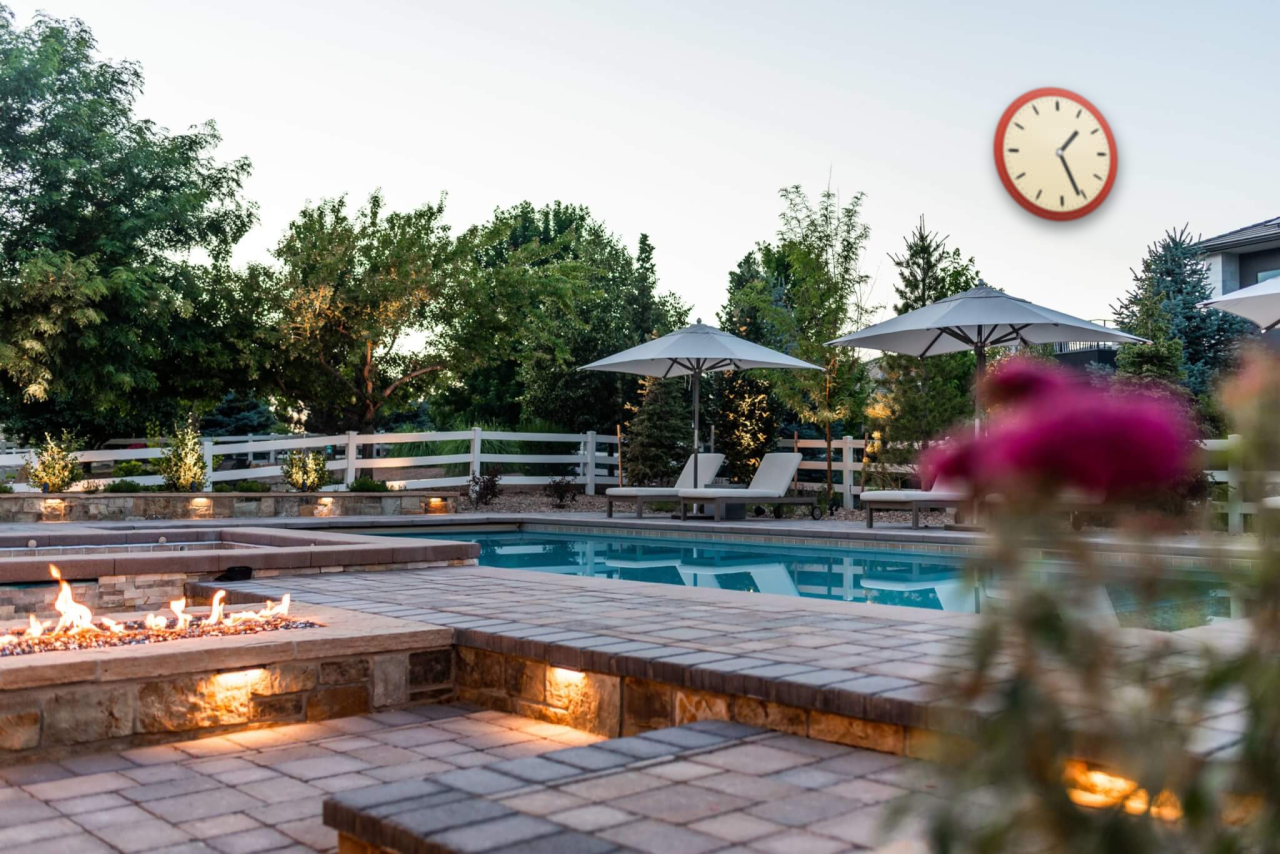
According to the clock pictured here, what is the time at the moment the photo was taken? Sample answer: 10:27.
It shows 1:26
